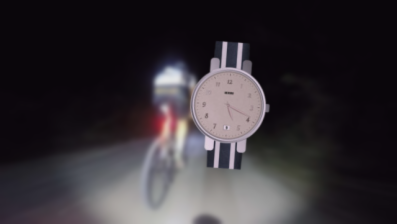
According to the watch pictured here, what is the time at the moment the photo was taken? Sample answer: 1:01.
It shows 5:19
